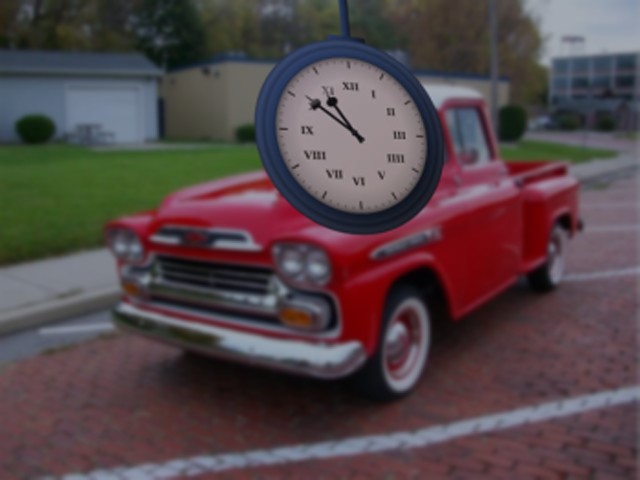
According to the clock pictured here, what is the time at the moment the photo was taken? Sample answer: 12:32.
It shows 10:51
